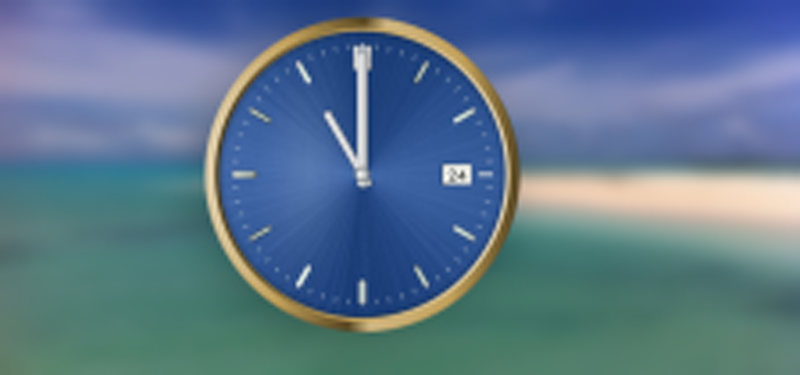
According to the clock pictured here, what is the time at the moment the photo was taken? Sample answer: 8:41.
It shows 11:00
